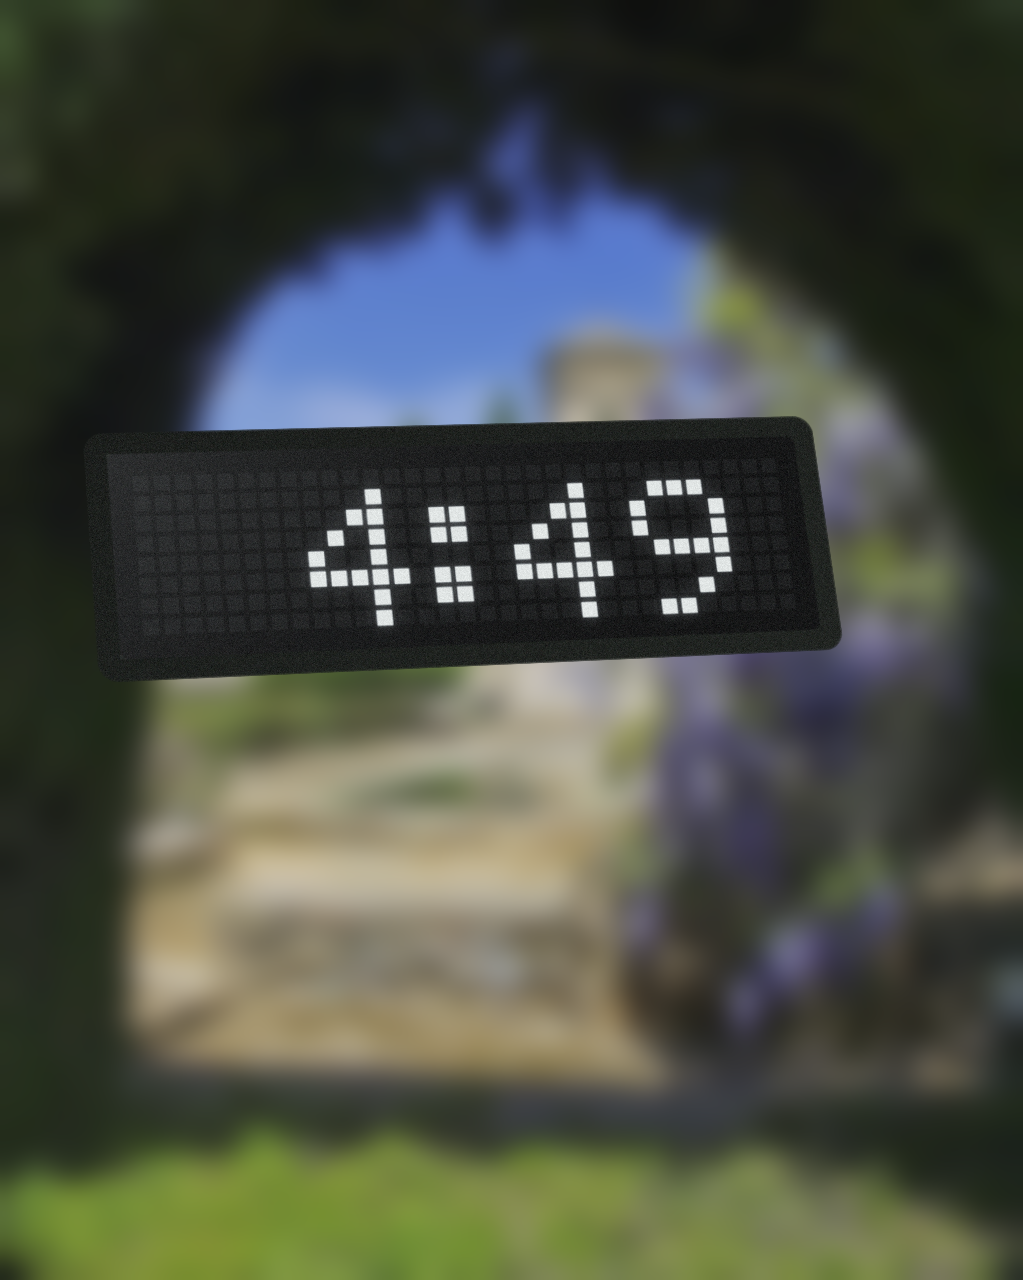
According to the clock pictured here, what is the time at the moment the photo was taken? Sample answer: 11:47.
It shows 4:49
